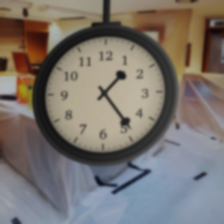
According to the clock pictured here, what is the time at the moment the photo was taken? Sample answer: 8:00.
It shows 1:24
